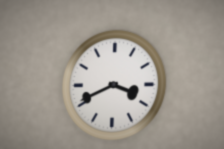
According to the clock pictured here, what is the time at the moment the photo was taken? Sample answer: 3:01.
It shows 3:41
